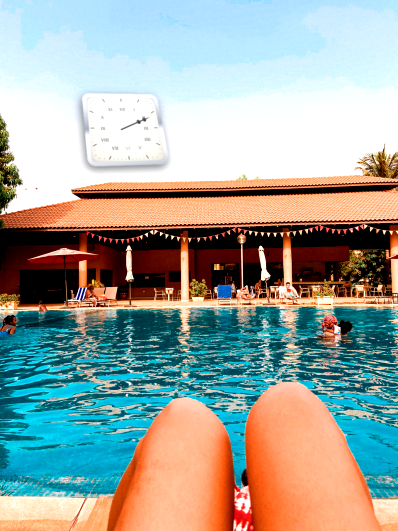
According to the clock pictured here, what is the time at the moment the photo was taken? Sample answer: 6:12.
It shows 2:11
